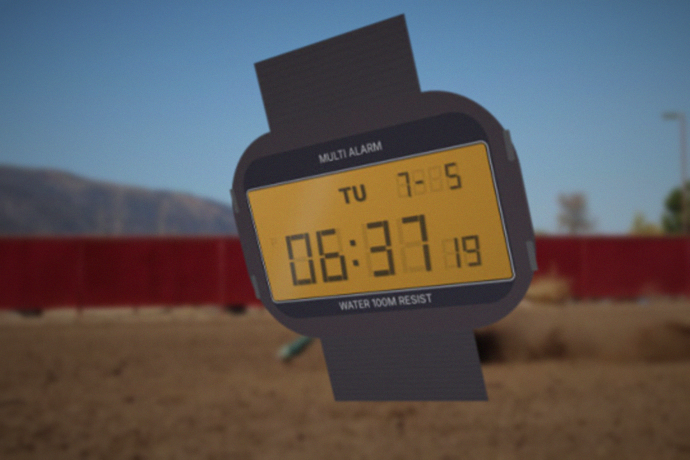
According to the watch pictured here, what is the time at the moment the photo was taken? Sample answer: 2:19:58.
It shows 6:37:19
